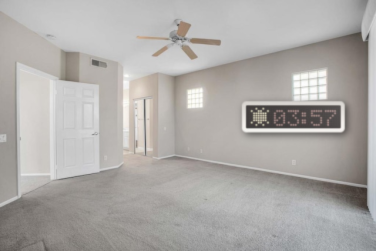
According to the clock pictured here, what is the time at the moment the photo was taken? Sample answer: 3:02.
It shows 3:57
